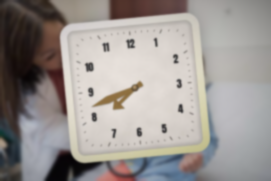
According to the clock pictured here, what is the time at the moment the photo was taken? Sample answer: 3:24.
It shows 7:42
